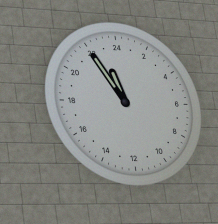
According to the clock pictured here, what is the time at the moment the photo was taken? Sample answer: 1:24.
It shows 22:55
